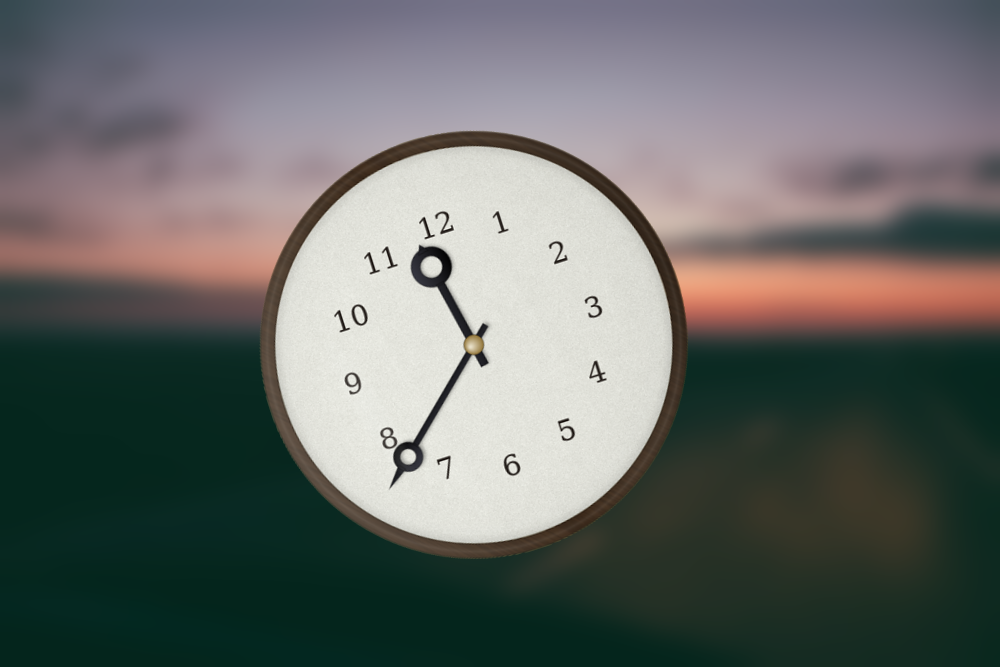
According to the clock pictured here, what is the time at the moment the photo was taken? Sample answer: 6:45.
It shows 11:38
